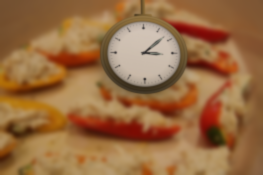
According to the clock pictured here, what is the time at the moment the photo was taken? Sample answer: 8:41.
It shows 3:08
